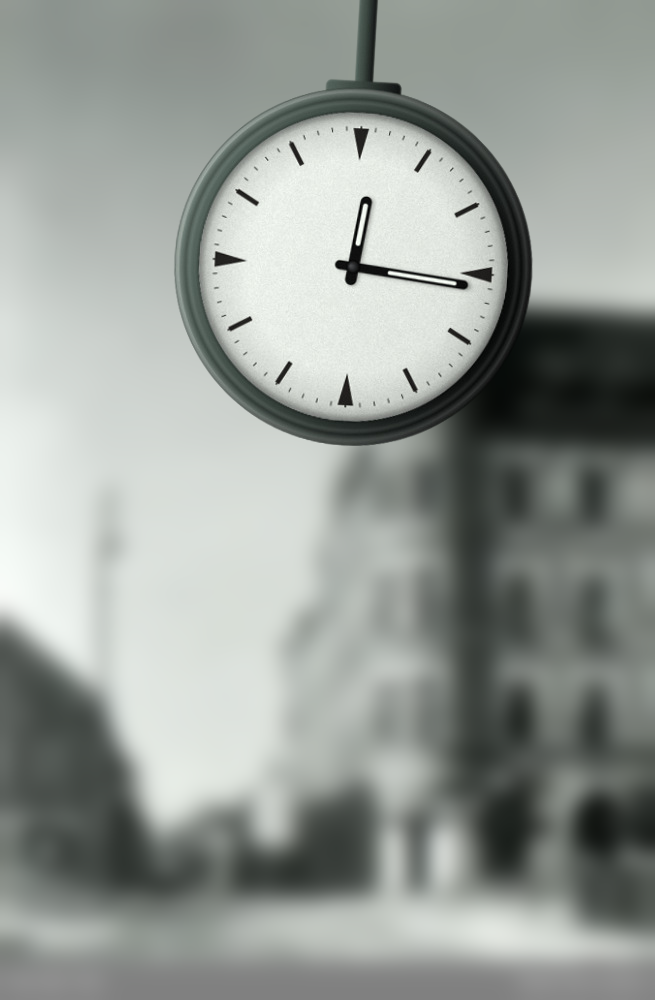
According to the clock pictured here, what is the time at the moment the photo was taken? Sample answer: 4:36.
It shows 12:16
